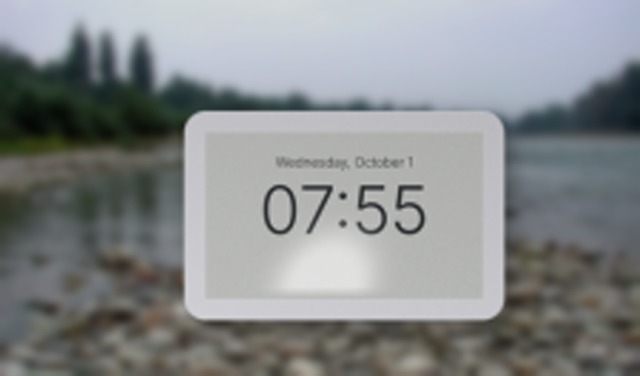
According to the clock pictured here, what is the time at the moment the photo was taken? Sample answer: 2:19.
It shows 7:55
